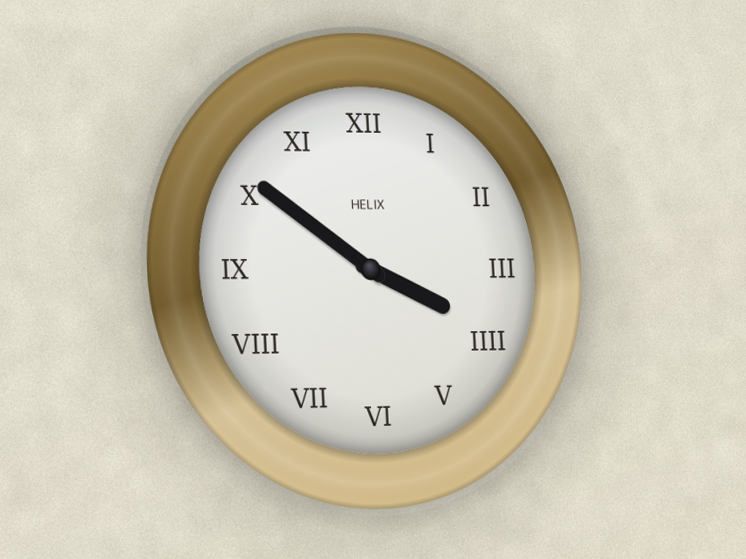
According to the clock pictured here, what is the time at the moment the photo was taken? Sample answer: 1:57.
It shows 3:51
